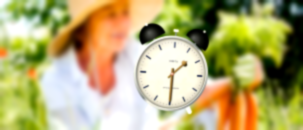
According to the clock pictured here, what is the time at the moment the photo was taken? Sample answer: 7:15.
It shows 1:30
